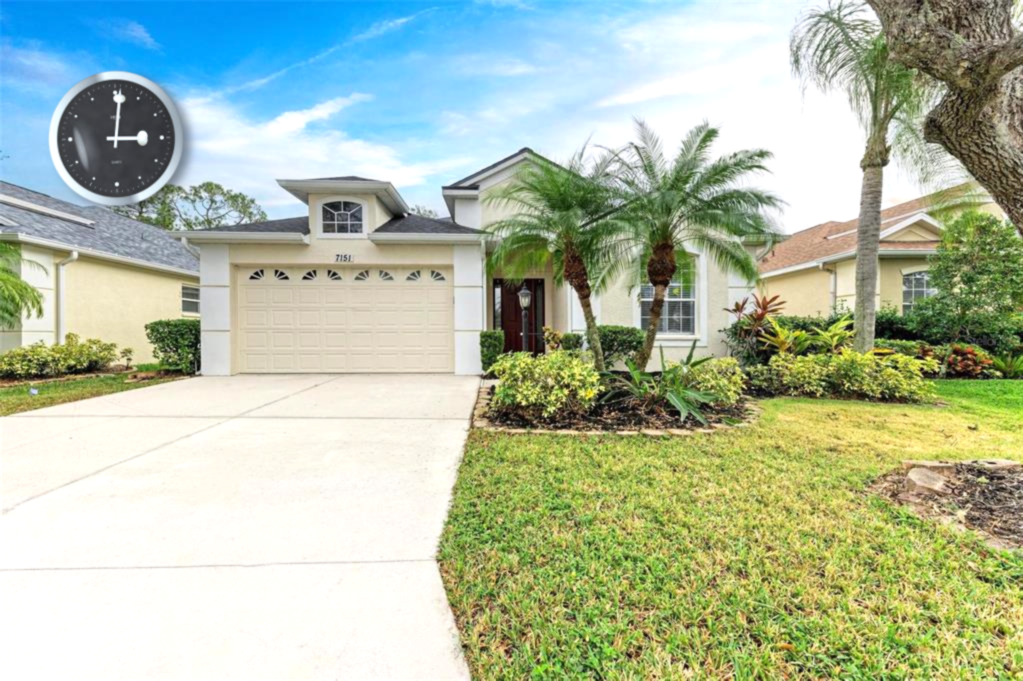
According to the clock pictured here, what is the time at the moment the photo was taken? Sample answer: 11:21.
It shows 3:01
